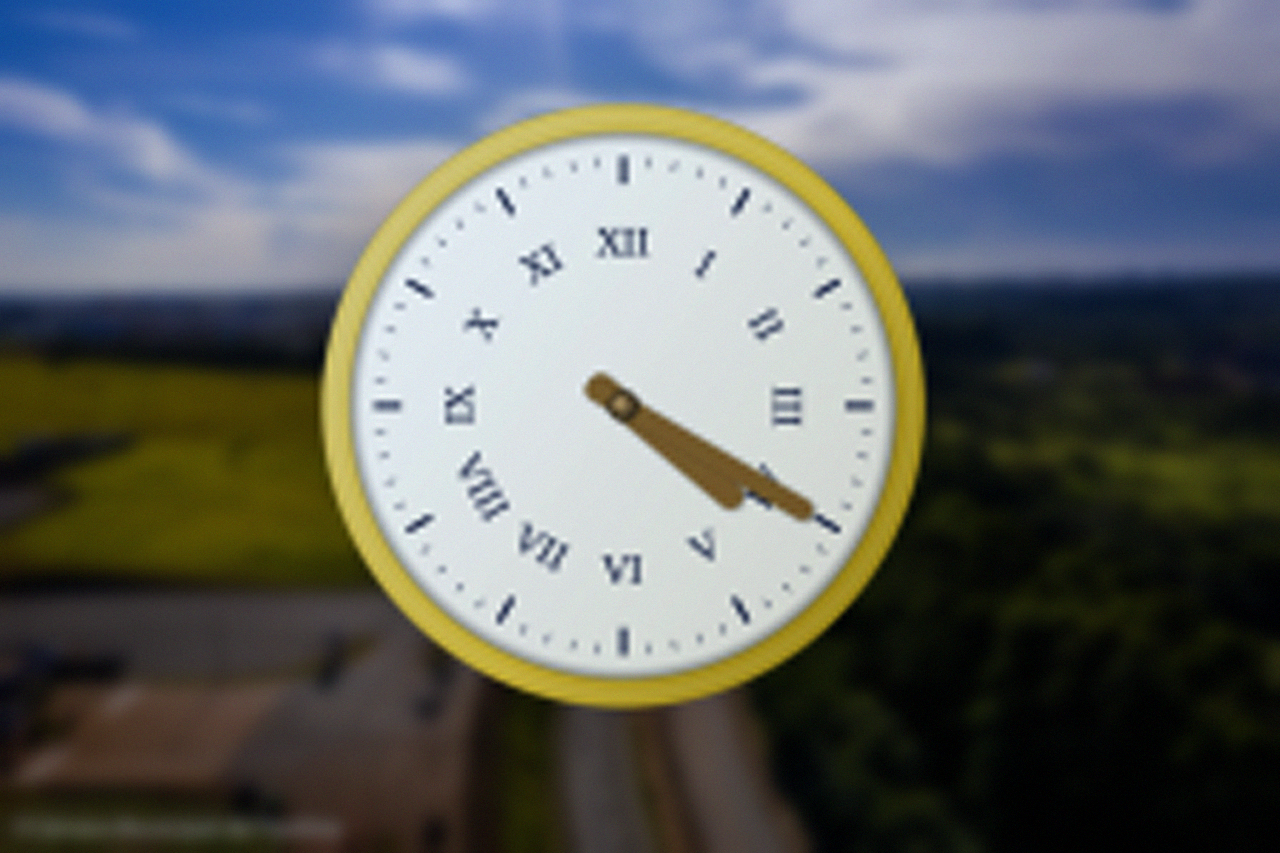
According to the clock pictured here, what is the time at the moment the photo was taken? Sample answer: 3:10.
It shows 4:20
